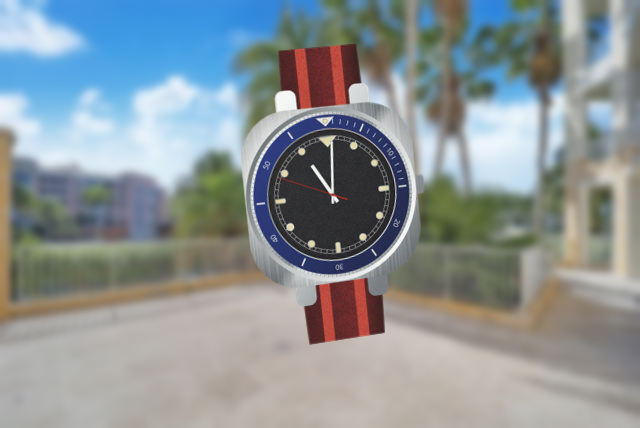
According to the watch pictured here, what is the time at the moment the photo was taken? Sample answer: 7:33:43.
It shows 11:00:49
